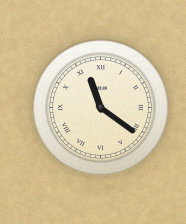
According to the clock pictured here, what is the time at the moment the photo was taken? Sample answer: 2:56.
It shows 11:21
